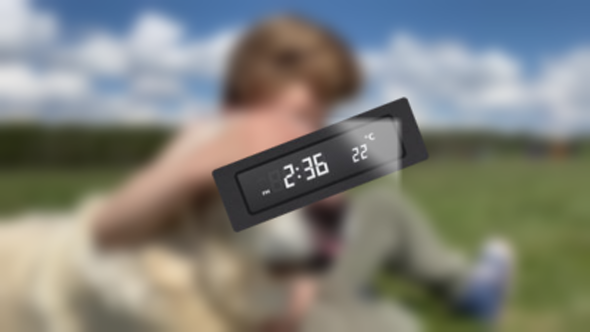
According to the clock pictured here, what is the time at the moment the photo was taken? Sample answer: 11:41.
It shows 2:36
